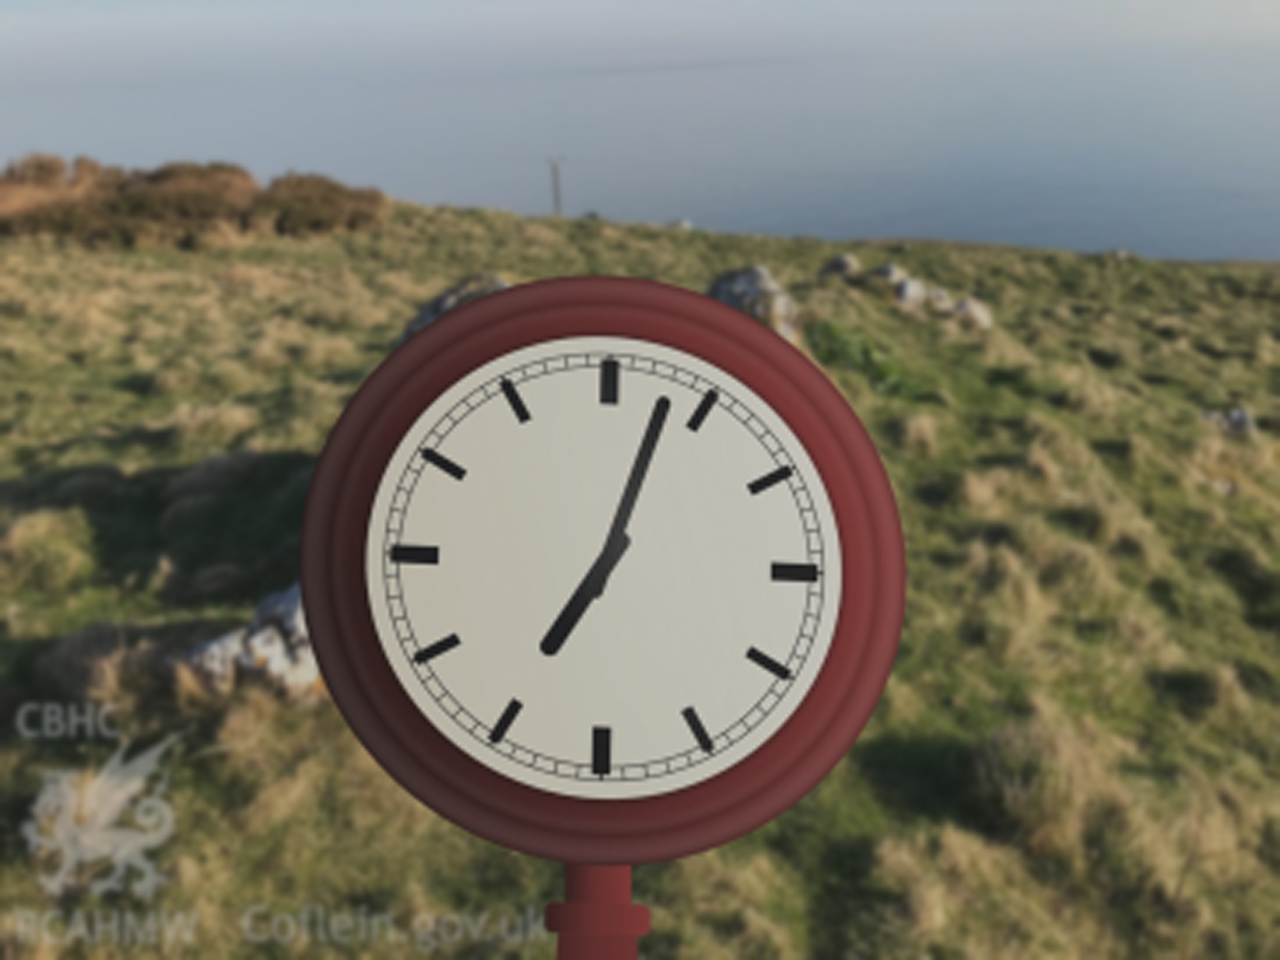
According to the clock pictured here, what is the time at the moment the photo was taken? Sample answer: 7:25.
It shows 7:03
